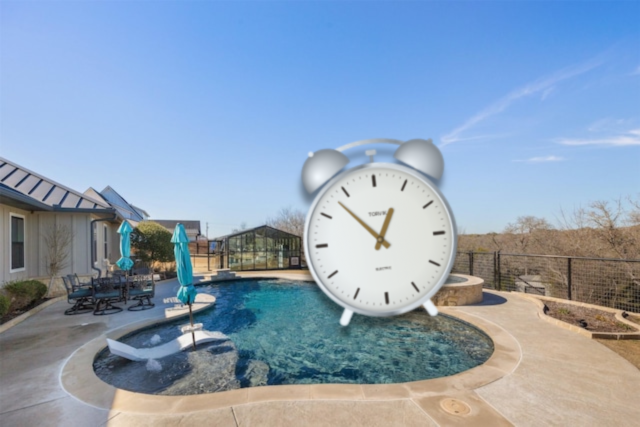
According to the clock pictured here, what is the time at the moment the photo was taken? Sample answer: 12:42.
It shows 12:53
